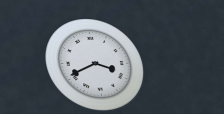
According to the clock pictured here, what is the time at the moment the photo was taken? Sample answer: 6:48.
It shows 3:41
